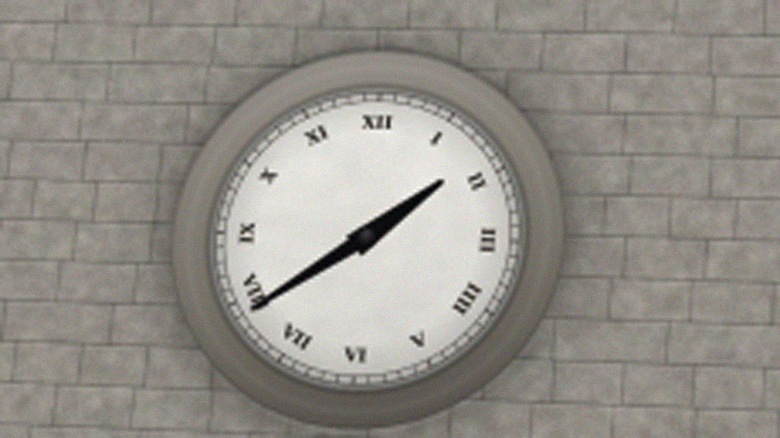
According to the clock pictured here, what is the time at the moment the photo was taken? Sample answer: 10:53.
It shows 1:39
